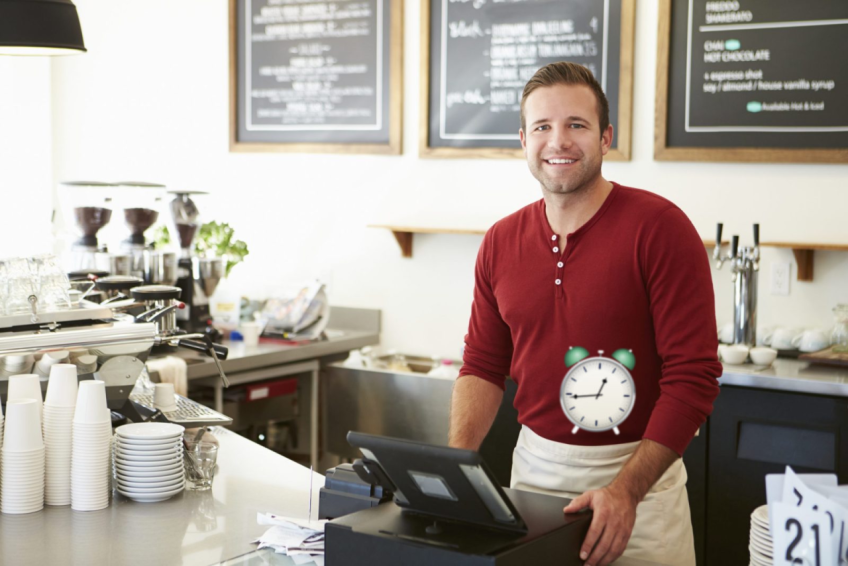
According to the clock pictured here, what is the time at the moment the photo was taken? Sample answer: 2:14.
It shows 12:44
